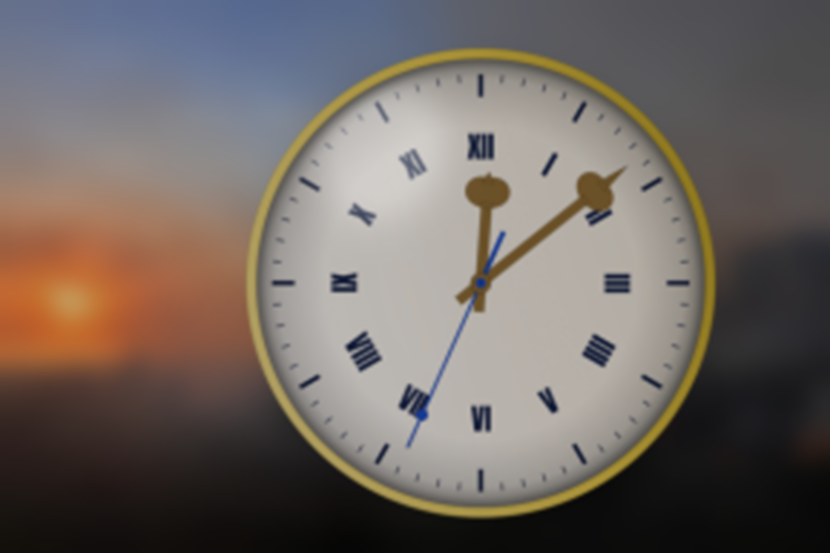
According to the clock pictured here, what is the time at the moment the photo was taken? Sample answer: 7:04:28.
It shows 12:08:34
